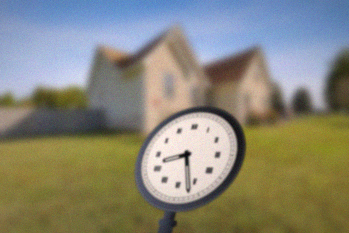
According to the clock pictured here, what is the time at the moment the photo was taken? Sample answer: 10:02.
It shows 8:27
